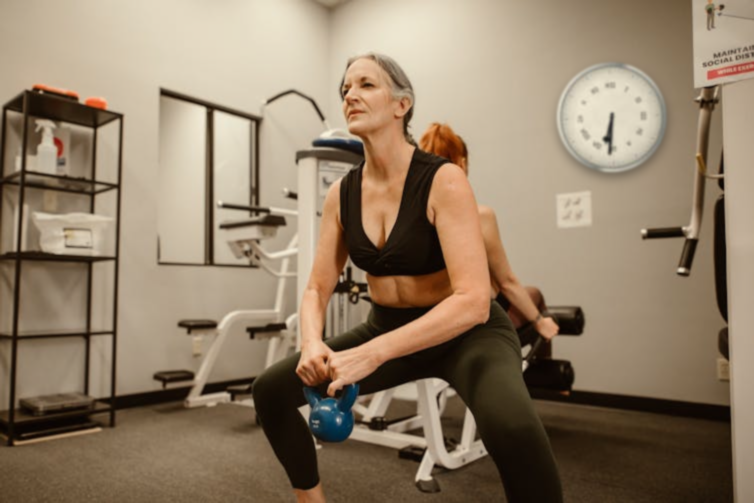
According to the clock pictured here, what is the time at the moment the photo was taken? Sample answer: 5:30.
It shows 6:31
